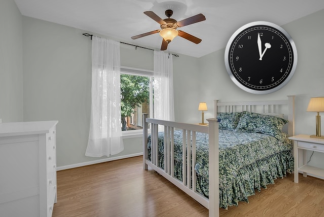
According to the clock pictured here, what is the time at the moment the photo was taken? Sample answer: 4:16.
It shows 12:59
